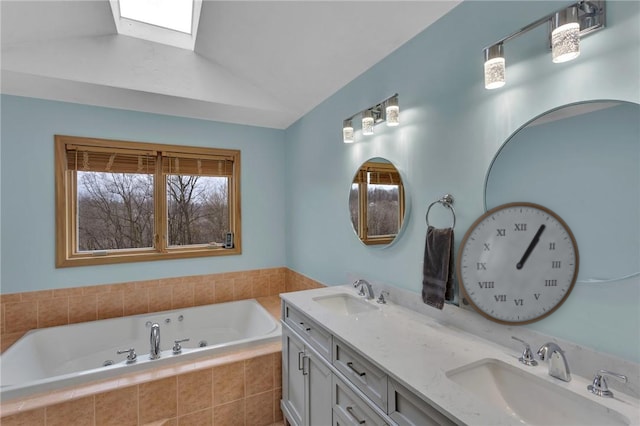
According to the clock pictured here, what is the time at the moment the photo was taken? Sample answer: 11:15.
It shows 1:05
